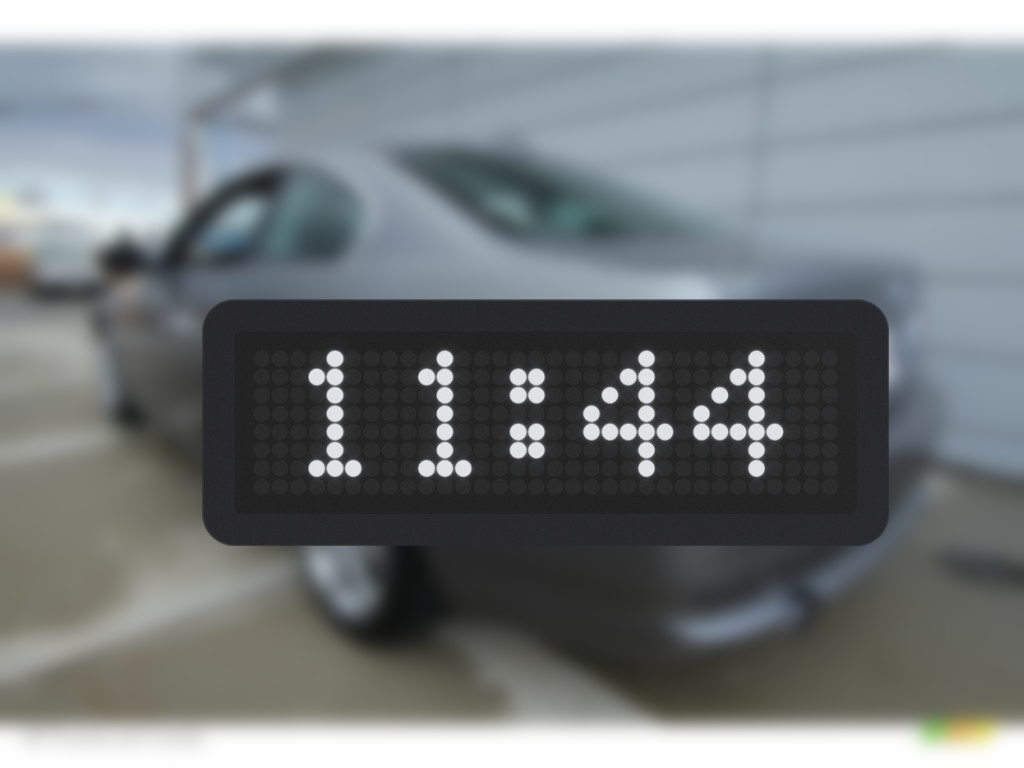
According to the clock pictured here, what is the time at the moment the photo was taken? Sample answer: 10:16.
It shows 11:44
